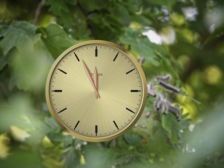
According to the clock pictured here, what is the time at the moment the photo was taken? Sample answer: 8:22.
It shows 11:56
